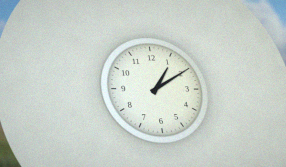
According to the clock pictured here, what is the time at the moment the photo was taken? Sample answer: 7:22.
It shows 1:10
